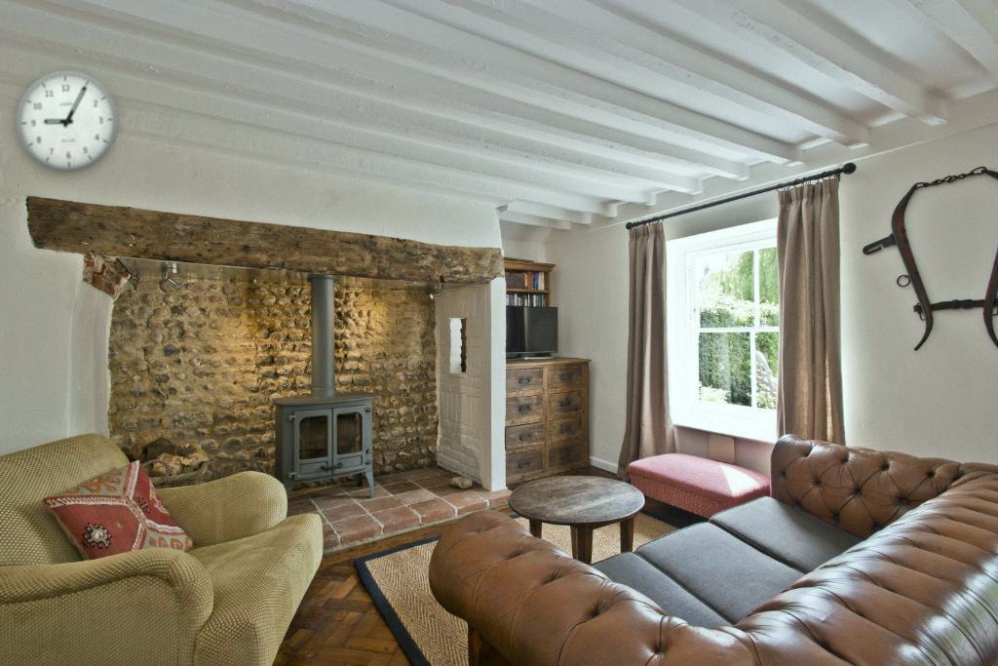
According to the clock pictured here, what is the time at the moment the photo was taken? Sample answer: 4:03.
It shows 9:05
